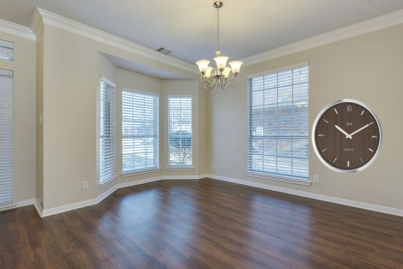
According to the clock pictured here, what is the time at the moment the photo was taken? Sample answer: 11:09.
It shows 10:10
